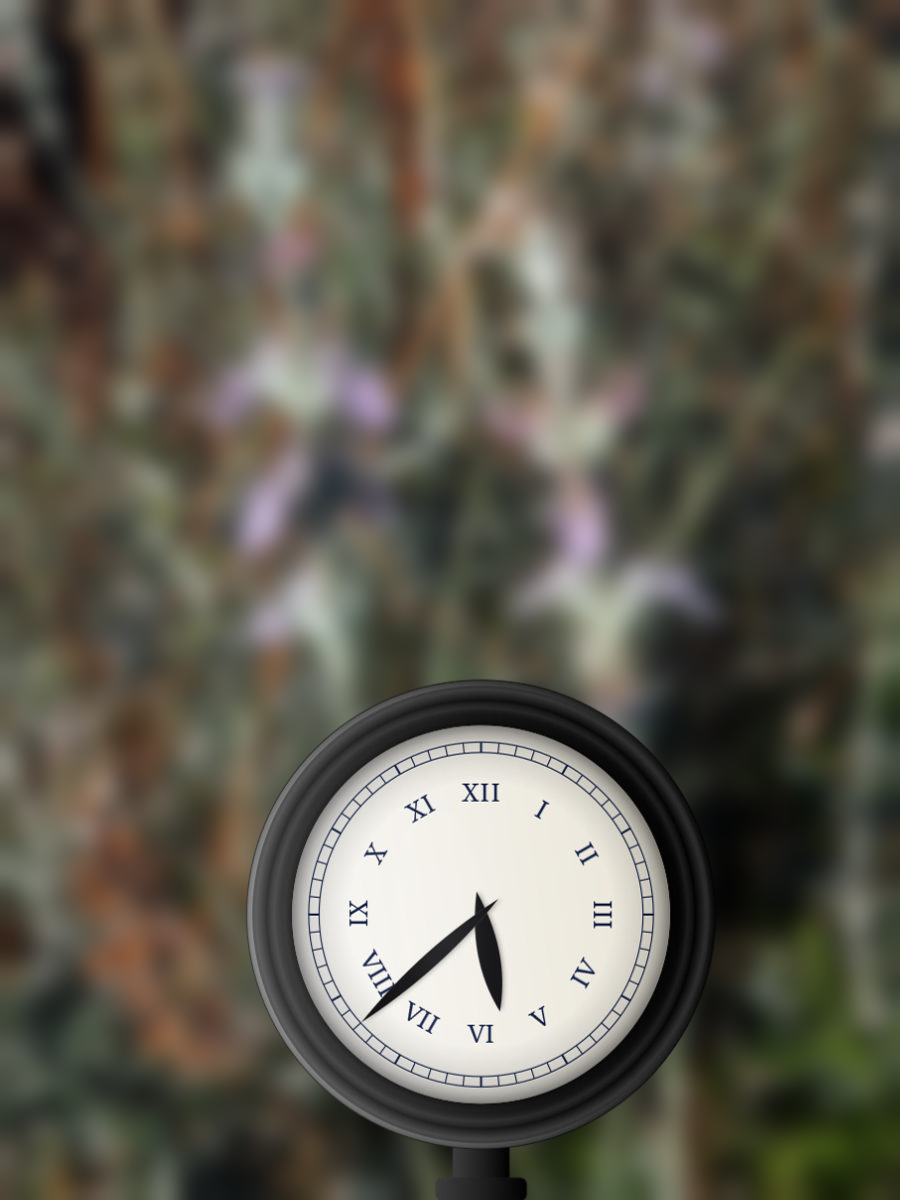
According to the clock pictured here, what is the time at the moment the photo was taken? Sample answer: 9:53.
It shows 5:38
